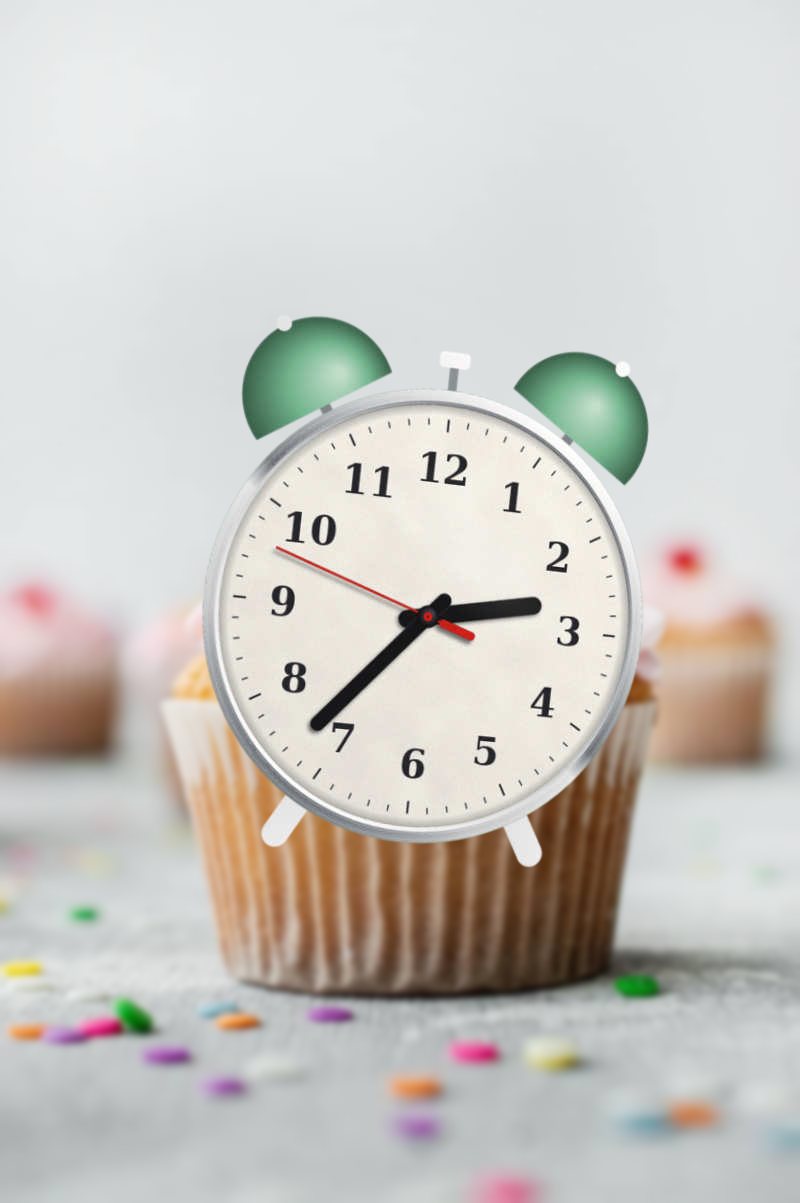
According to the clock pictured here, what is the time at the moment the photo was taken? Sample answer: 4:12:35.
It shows 2:36:48
